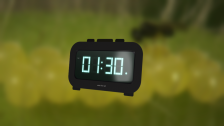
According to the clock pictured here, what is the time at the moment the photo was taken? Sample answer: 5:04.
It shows 1:30
